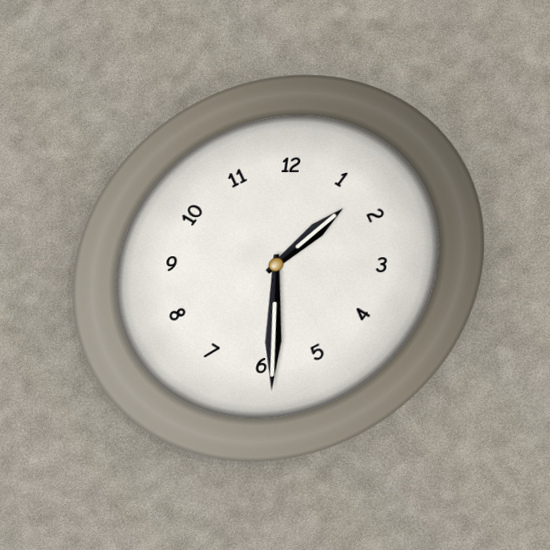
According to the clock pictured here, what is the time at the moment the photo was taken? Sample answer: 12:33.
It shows 1:29
